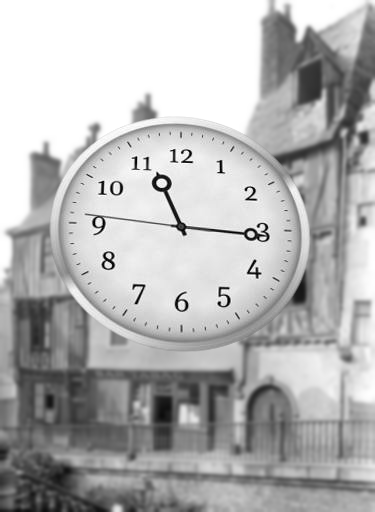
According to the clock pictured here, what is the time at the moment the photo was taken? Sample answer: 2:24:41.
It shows 11:15:46
